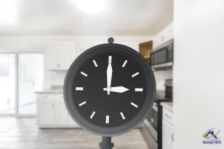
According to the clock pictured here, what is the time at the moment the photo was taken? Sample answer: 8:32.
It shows 3:00
